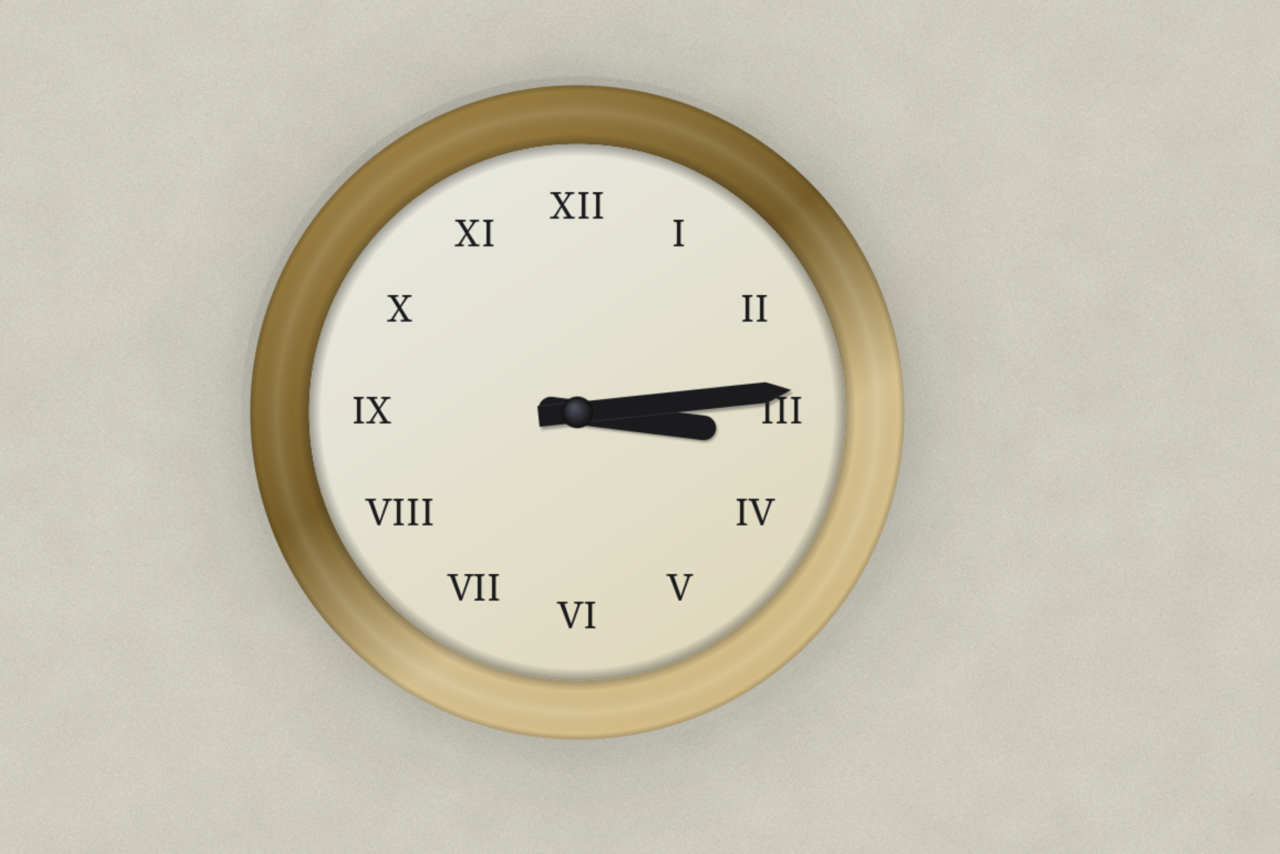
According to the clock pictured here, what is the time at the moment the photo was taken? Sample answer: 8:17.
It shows 3:14
